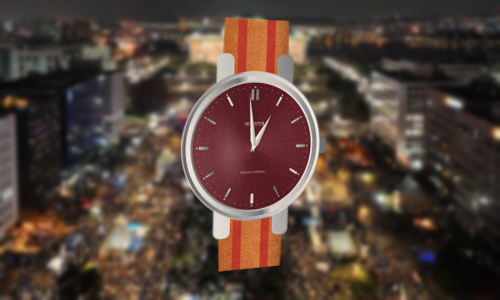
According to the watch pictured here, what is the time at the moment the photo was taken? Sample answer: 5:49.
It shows 12:59
